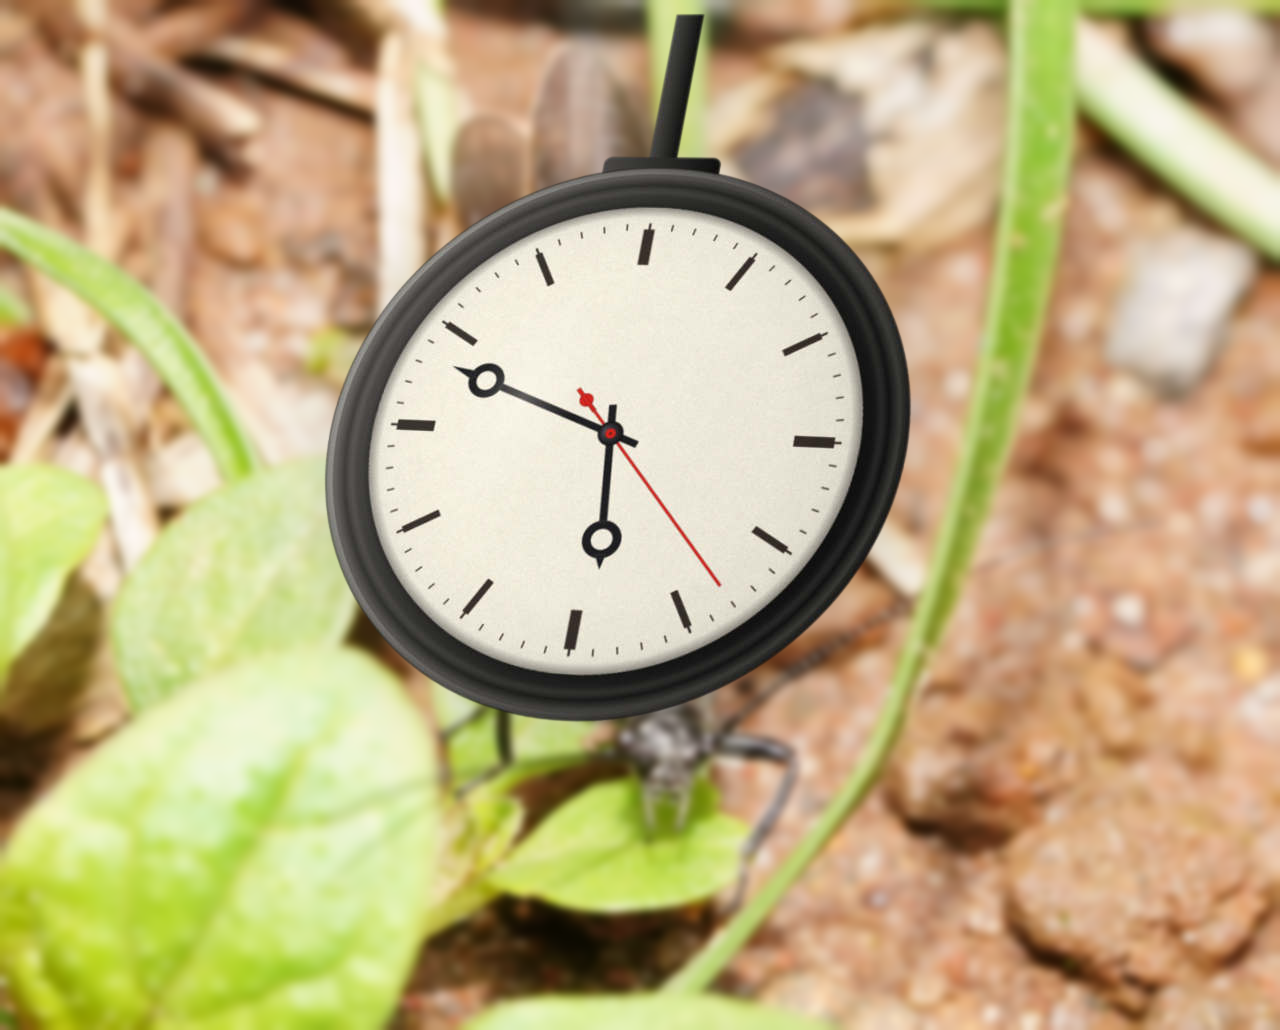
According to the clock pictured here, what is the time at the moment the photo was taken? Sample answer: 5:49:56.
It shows 5:48:23
